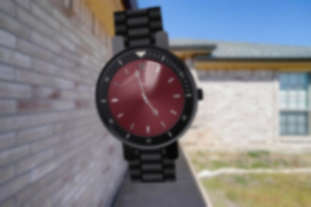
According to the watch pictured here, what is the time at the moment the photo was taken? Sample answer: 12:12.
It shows 4:58
